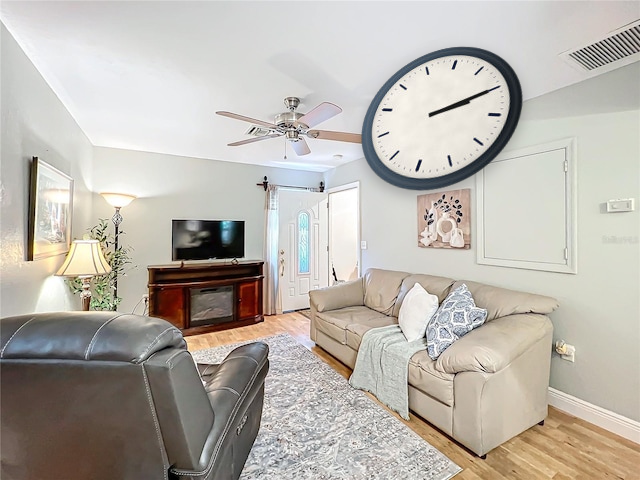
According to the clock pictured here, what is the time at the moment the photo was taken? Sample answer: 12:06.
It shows 2:10
